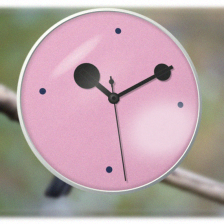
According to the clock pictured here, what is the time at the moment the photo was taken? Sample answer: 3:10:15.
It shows 10:09:28
